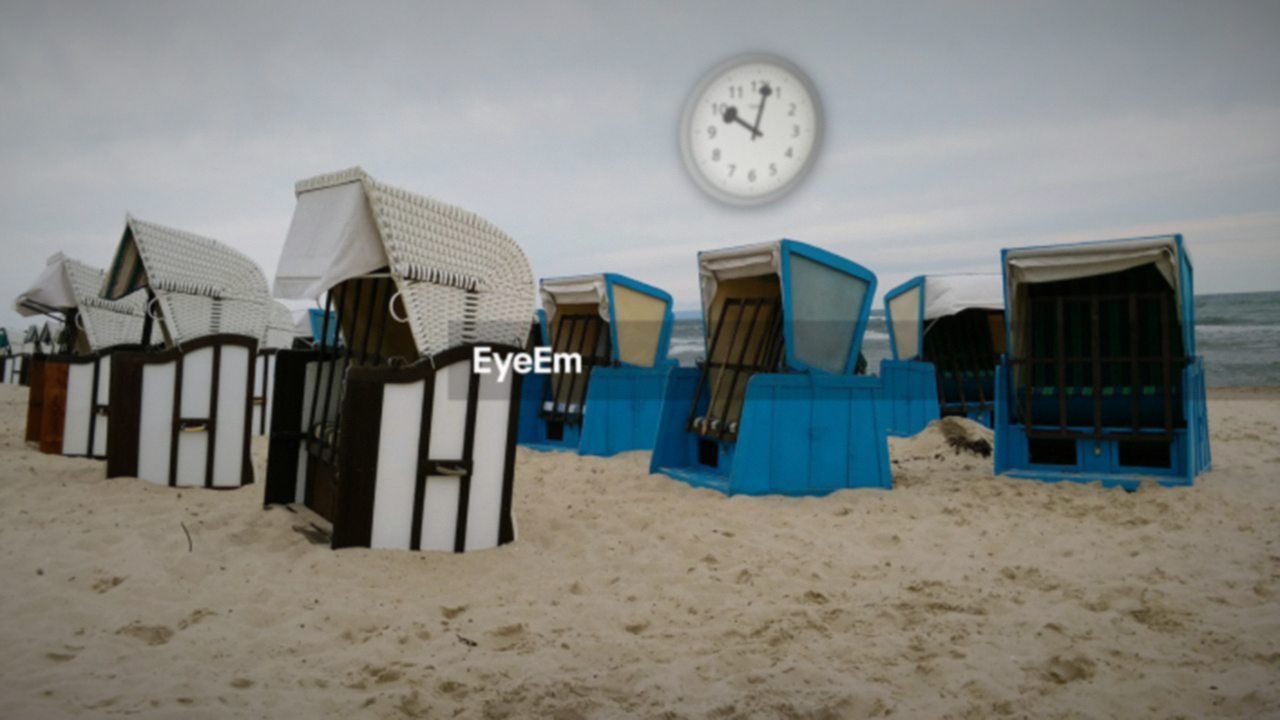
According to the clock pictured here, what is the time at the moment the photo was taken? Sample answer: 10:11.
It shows 10:02
